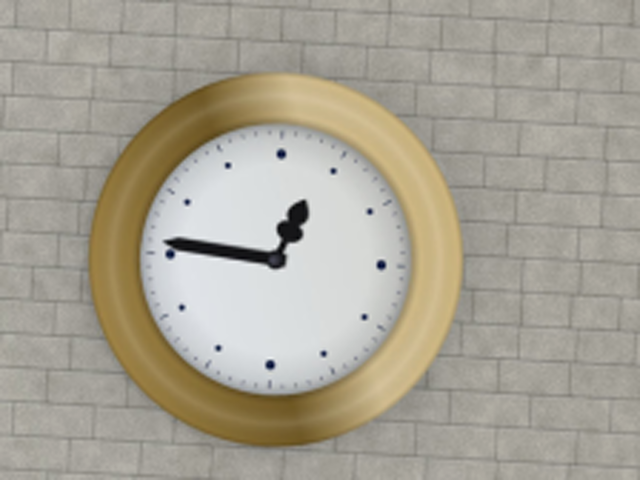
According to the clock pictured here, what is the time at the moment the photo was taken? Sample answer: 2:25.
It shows 12:46
